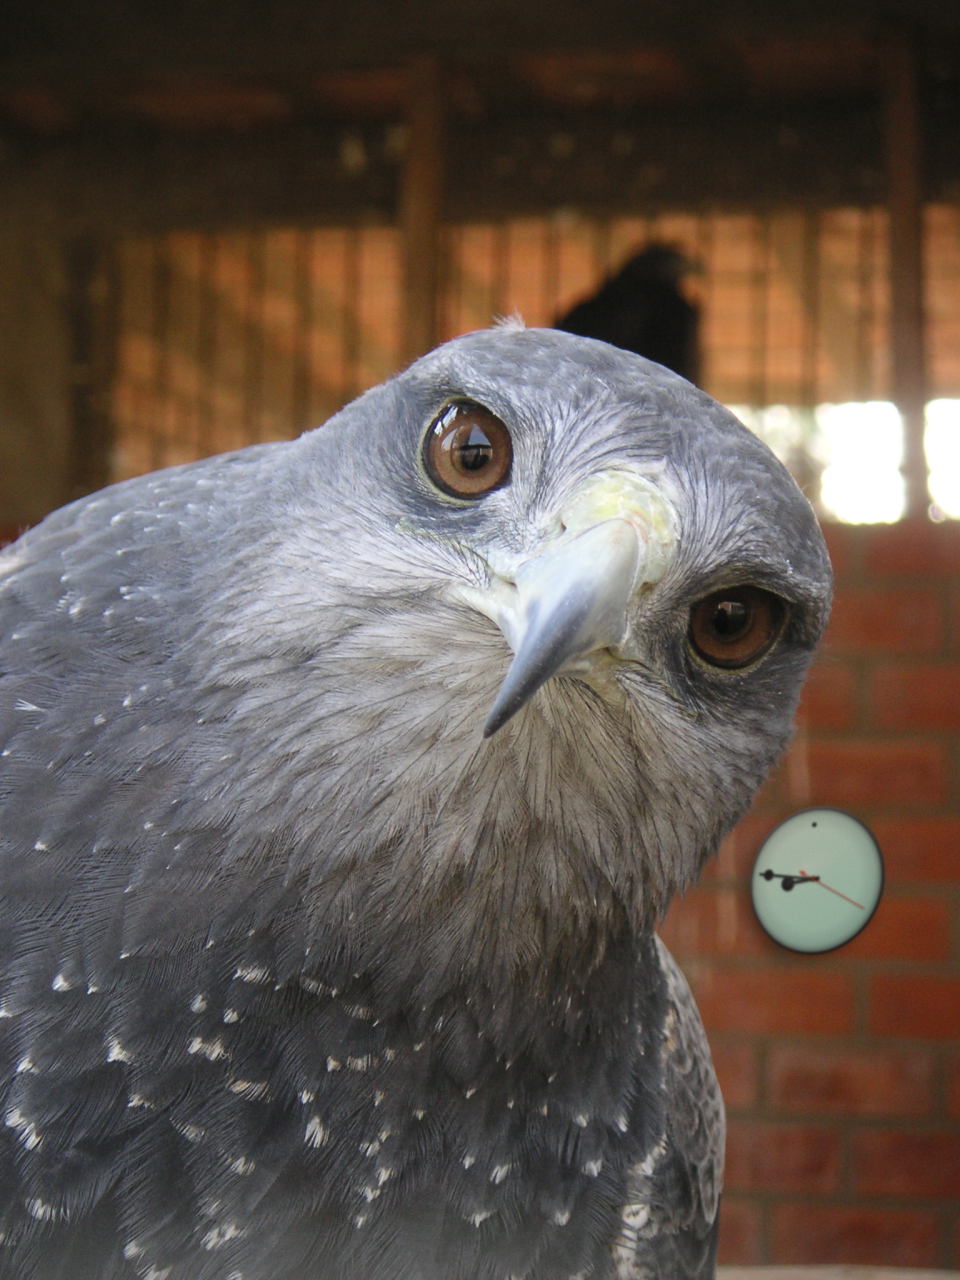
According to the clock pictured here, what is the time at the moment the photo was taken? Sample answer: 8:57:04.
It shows 8:46:20
